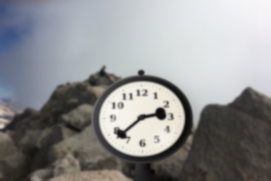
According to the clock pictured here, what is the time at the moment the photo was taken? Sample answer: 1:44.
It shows 2:38
